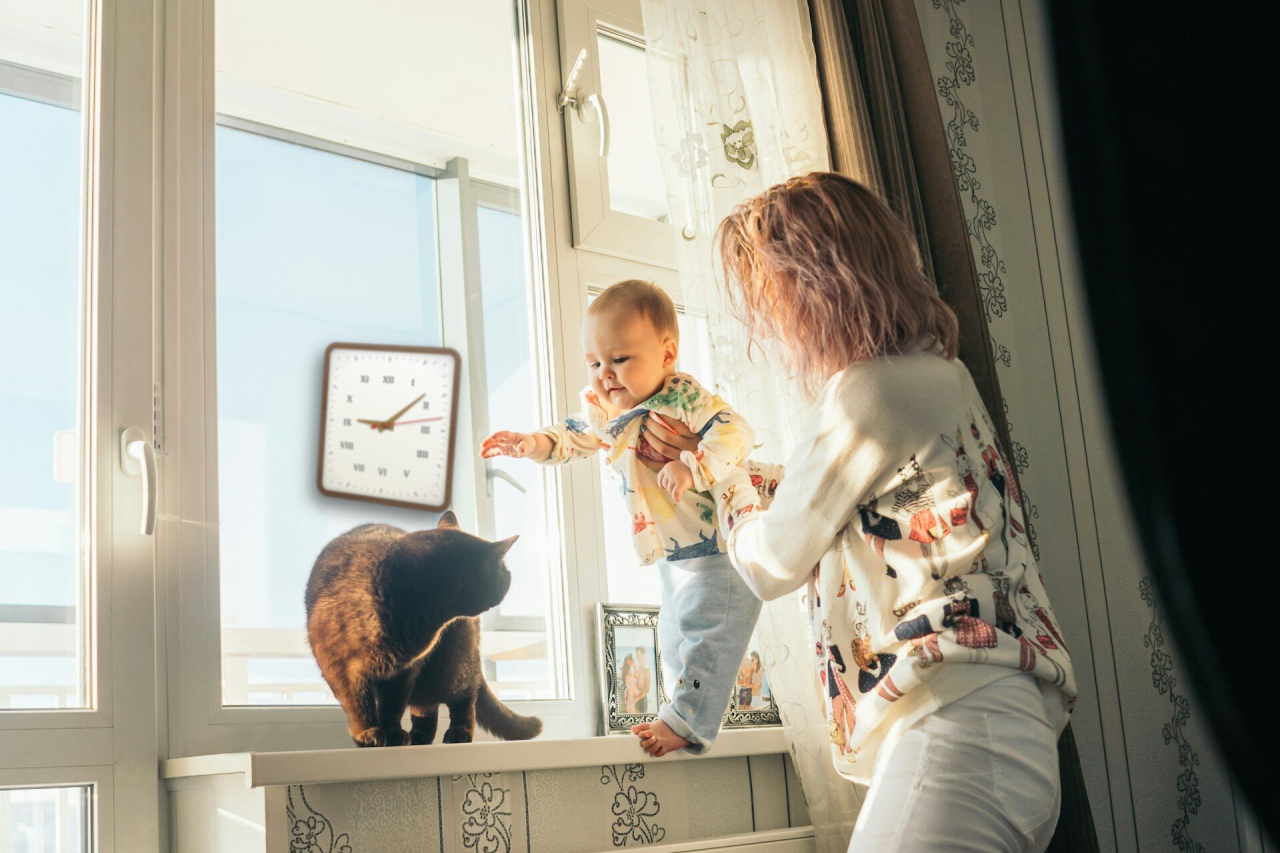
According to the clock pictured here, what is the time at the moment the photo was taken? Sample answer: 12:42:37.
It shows 9:08:13
